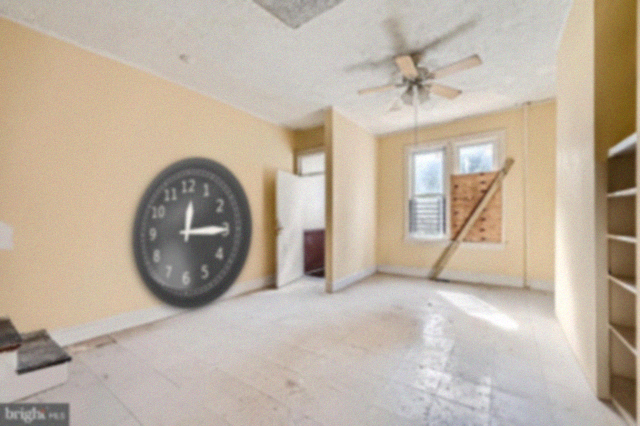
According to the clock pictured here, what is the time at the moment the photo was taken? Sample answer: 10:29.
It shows 12:15
